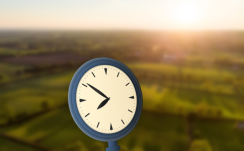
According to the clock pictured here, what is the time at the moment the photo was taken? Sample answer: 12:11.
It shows 7:51
